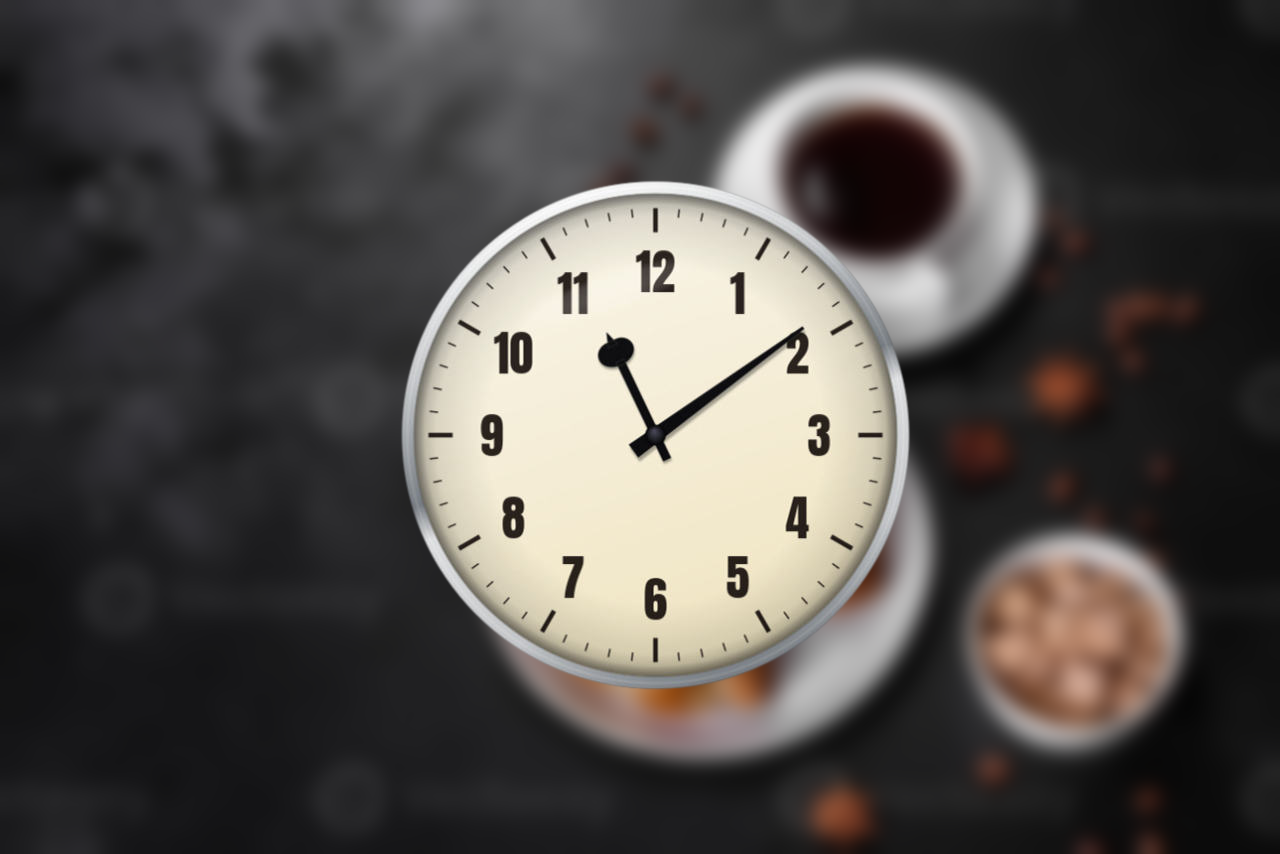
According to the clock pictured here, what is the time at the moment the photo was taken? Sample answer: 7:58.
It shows 11:09
